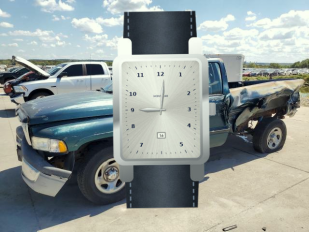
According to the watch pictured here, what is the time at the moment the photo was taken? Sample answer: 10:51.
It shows 9:01
